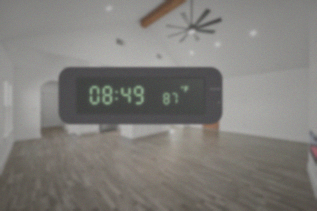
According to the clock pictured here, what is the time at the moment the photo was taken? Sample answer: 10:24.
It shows 8:49
